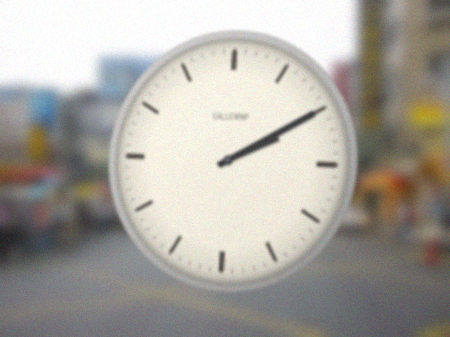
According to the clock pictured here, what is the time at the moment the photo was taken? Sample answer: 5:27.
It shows 2:10
